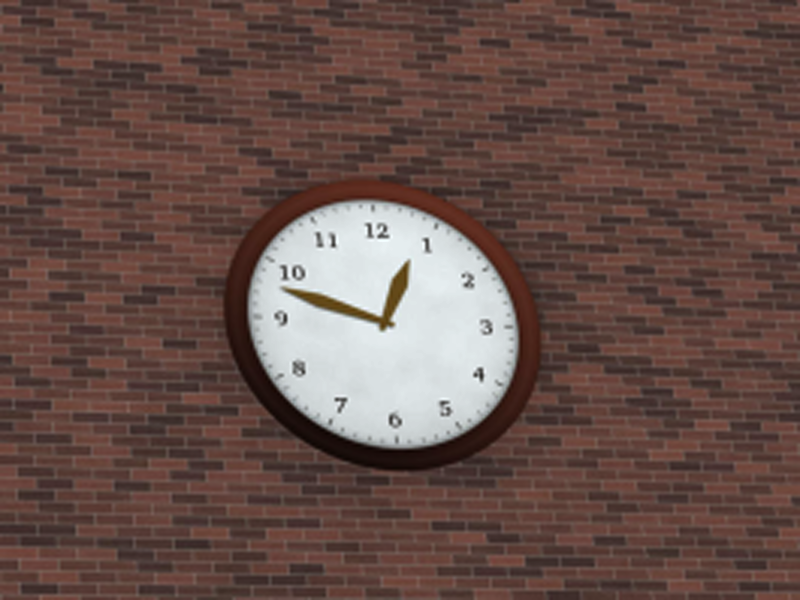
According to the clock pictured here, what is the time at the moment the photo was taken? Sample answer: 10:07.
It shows 12:48
